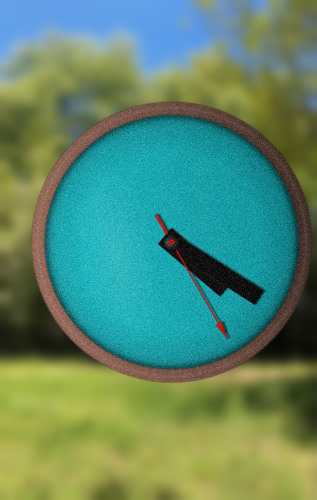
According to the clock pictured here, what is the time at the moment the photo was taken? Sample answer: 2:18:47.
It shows 4:20:25
